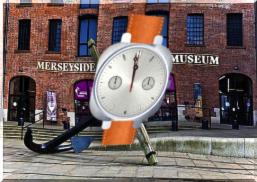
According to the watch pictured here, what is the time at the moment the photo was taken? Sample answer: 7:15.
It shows 11:59
